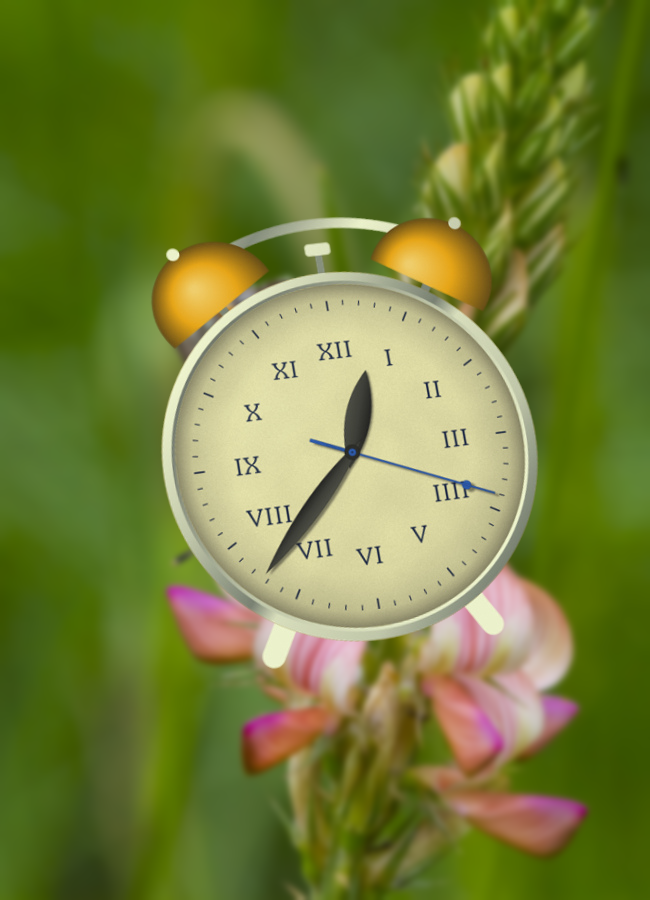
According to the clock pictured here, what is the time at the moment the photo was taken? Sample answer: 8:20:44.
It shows 12:37:19
